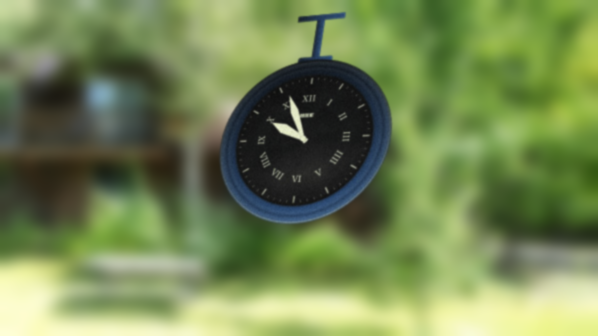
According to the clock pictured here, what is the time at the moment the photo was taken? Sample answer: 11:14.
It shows 9:56
